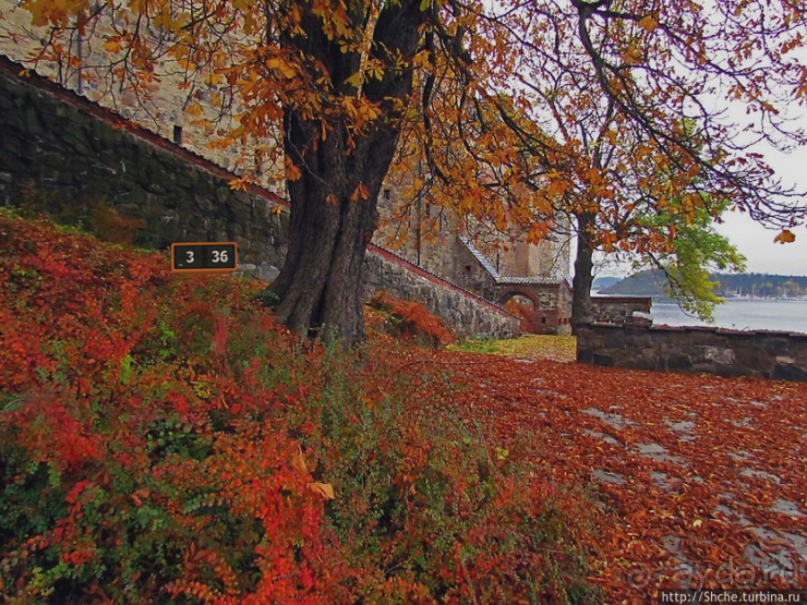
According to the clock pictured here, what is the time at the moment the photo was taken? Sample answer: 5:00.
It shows 3:36
